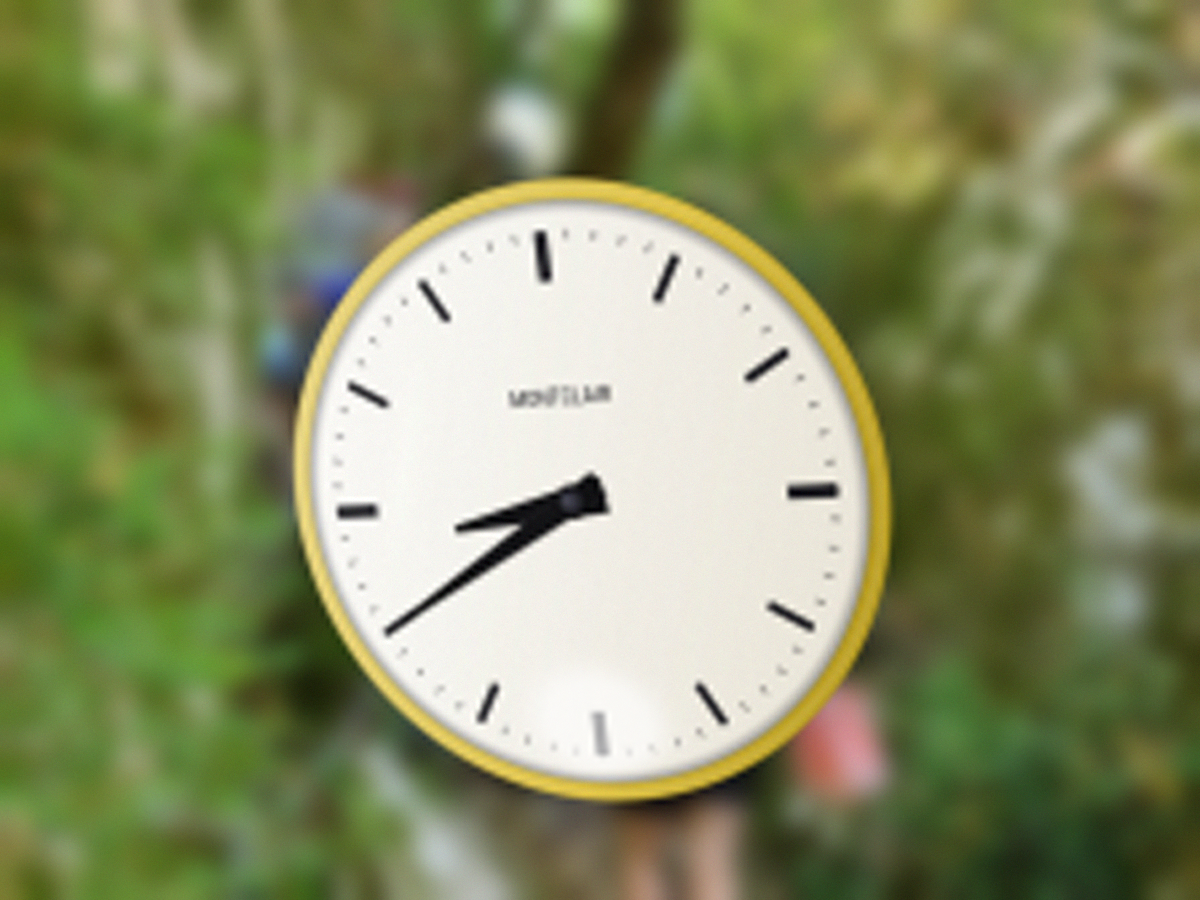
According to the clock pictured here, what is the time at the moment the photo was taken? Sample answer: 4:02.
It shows 8:40
